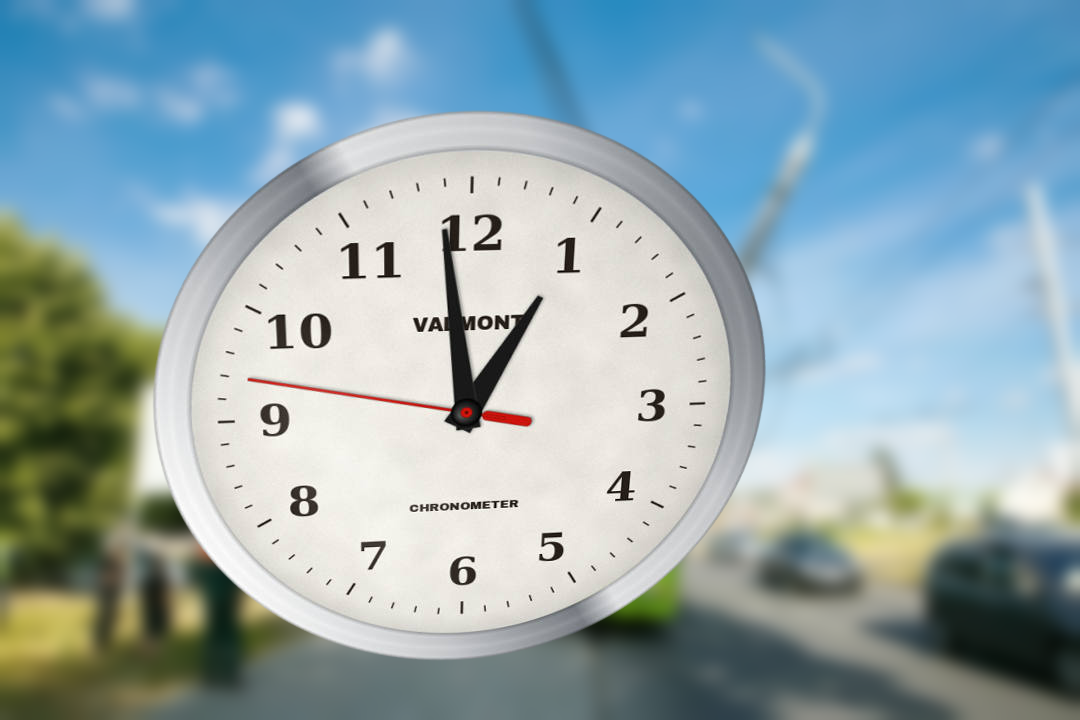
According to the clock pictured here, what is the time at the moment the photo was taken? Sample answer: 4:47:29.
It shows 12:58:47
